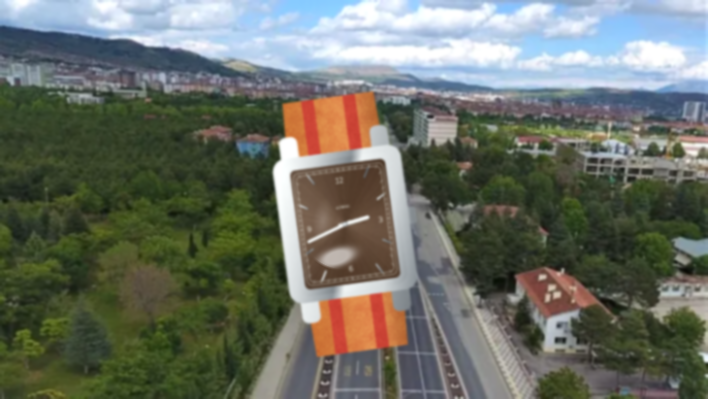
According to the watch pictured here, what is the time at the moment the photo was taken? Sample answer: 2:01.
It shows 2:42
